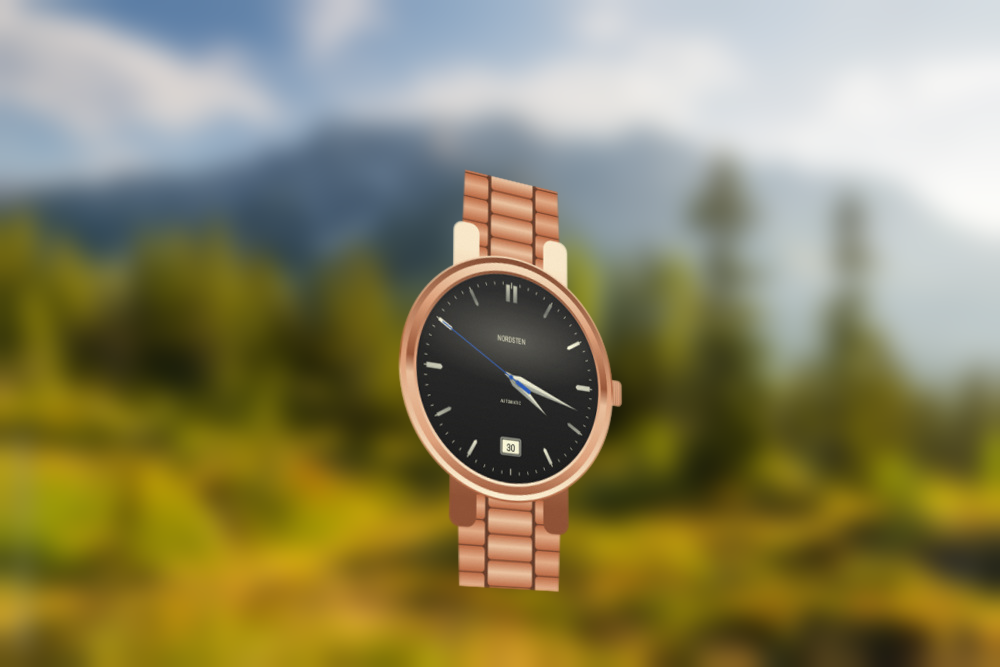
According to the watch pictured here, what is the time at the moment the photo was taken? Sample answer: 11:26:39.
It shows 4:17:50
